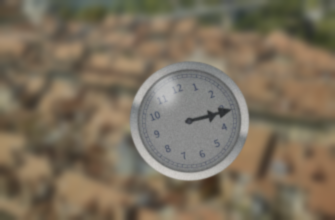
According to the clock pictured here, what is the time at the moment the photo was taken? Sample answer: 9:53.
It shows 3:16
